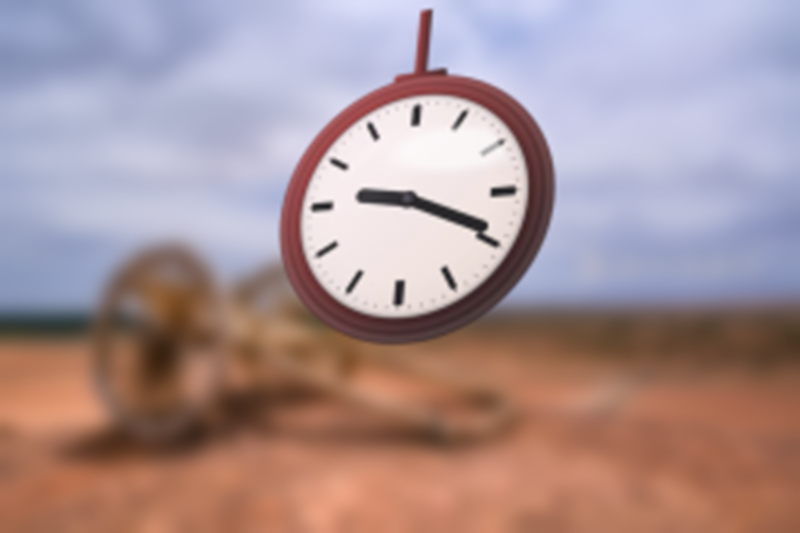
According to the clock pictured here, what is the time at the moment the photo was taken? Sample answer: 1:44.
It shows 9:19
